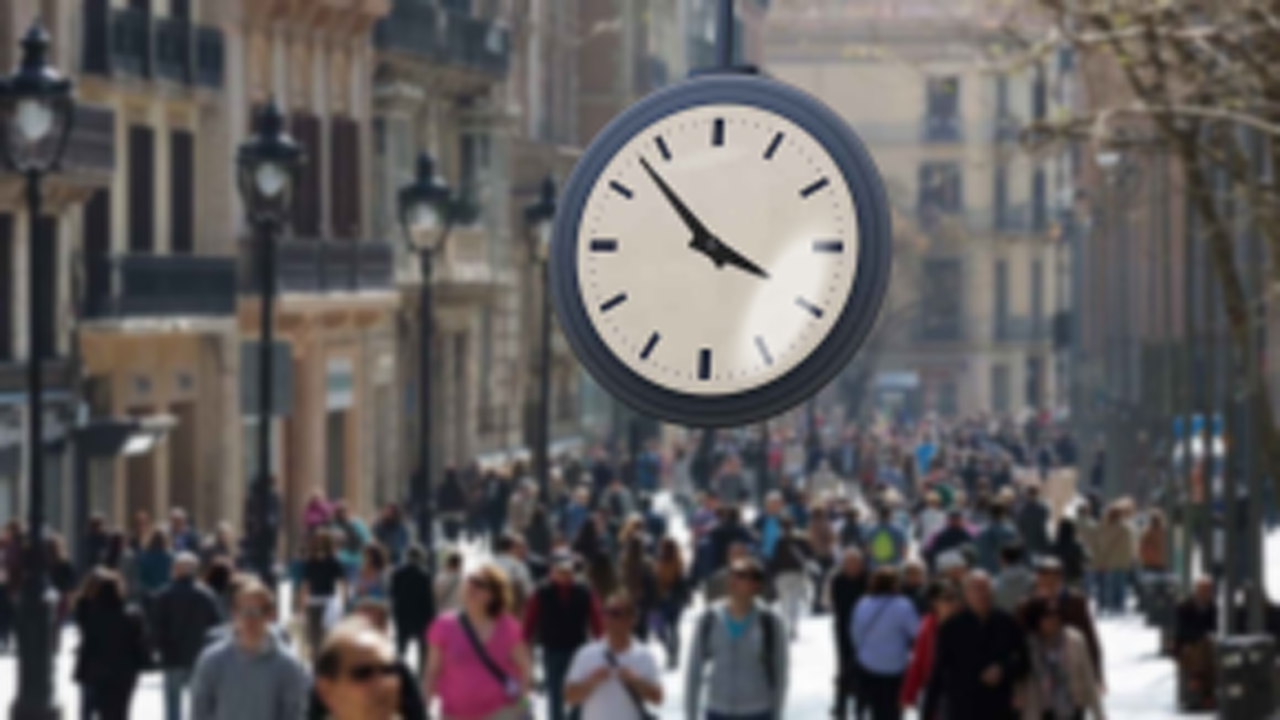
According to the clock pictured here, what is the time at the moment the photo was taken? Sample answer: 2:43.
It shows 3:53
